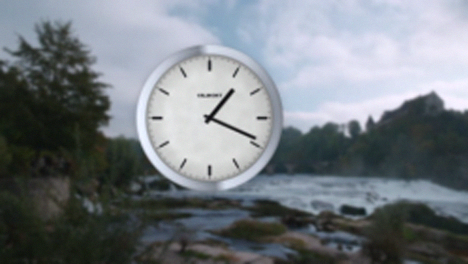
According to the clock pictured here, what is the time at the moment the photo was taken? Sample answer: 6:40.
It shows 1:19
